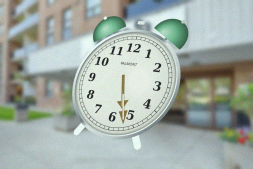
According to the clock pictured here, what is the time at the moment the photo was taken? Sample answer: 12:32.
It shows 5:27
